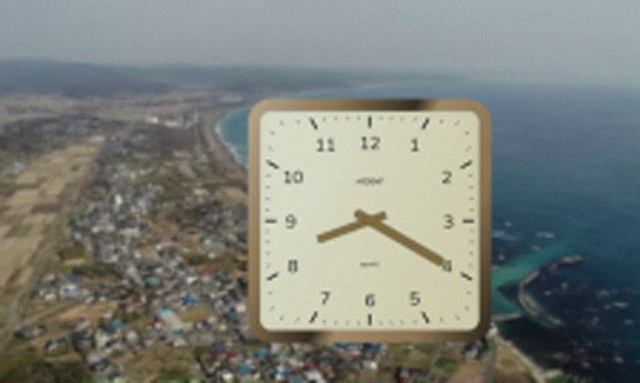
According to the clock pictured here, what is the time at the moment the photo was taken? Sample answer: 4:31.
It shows 8:20
